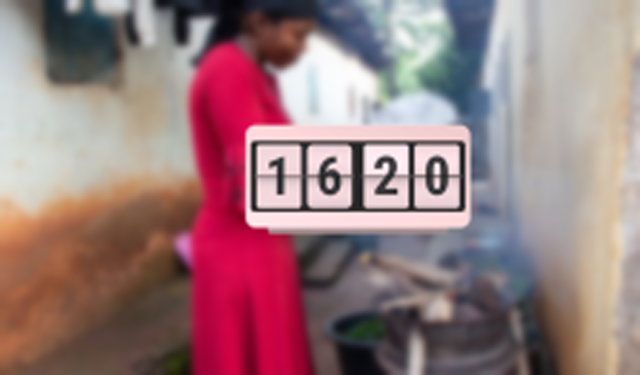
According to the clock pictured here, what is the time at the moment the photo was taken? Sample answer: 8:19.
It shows 16:20
